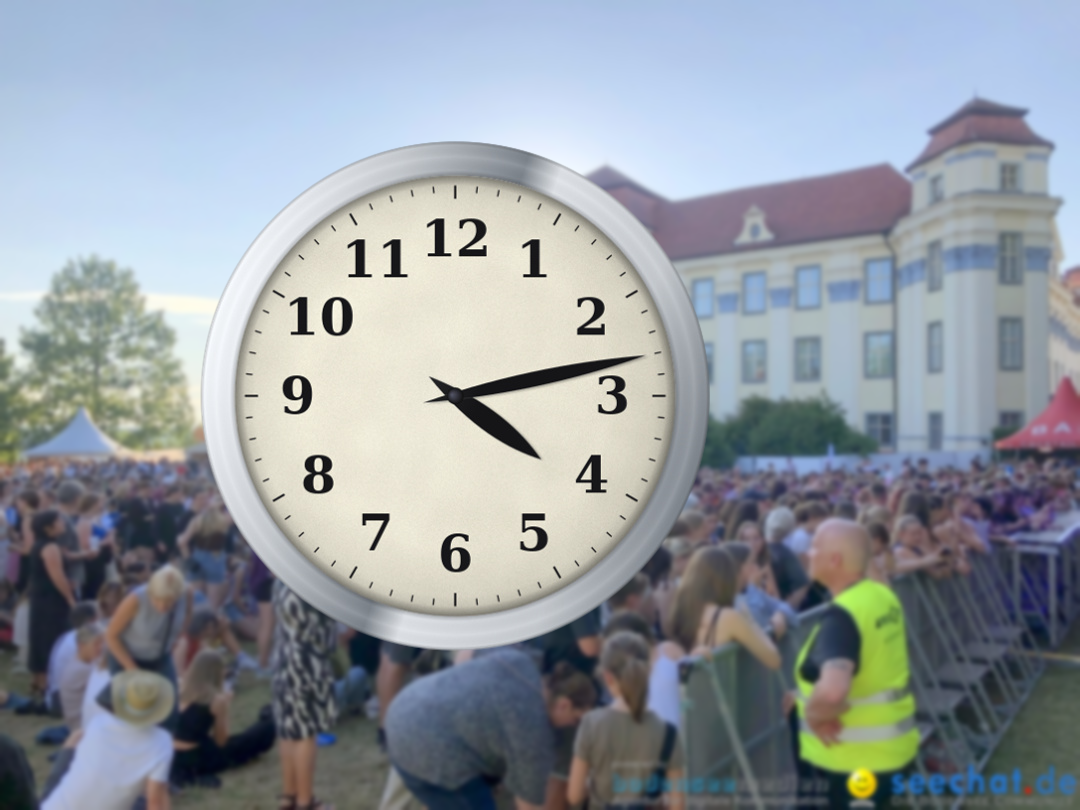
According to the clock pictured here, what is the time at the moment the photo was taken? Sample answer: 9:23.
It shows 4:13
